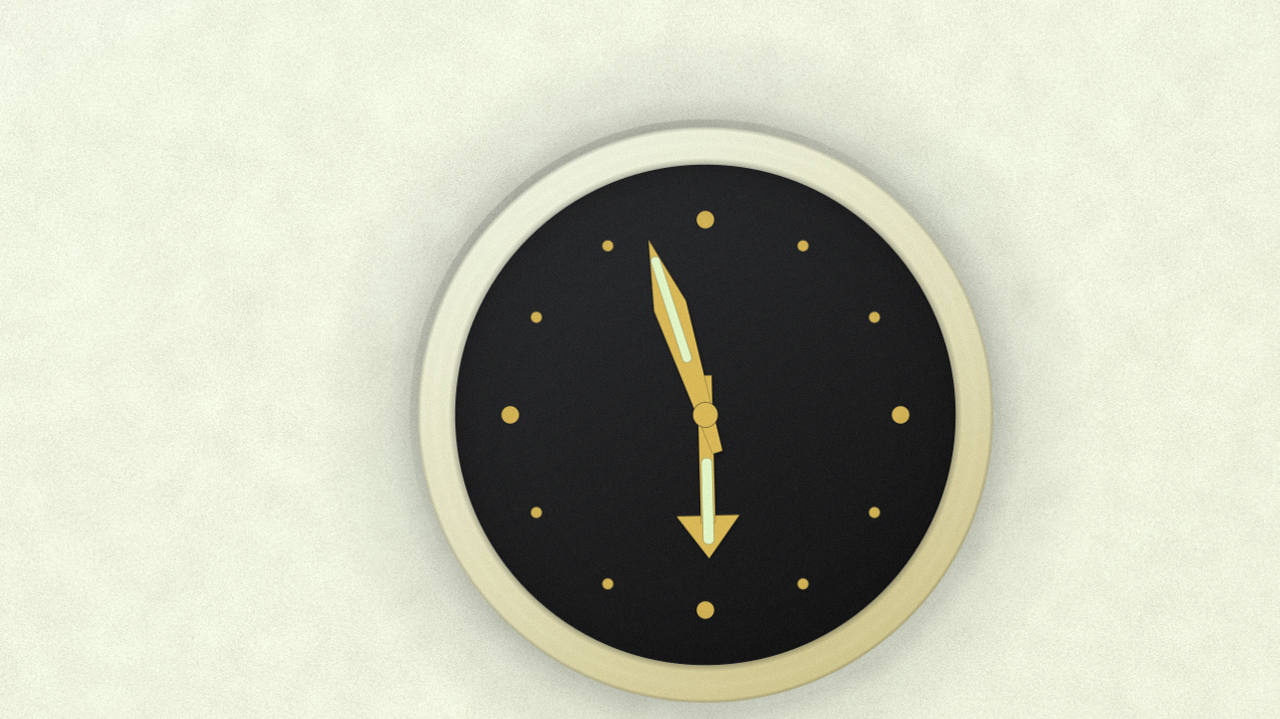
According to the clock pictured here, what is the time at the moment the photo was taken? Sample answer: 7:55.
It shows 5:57
